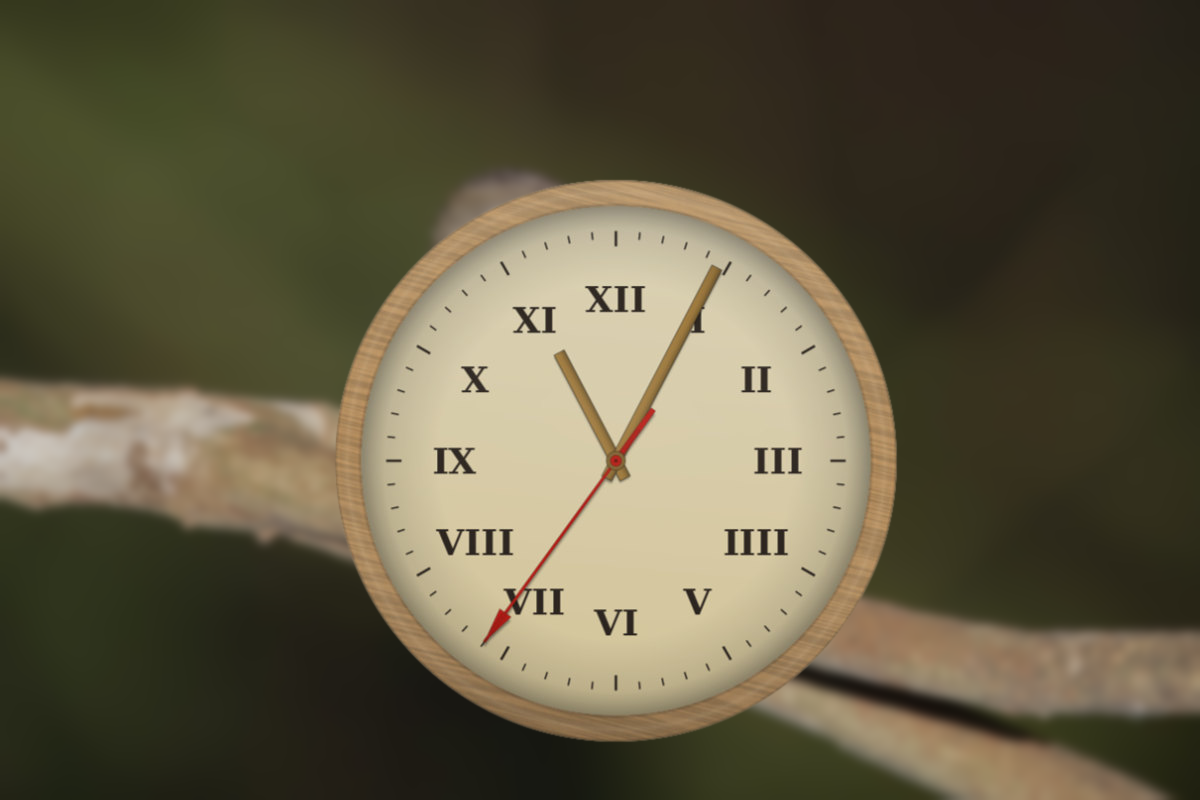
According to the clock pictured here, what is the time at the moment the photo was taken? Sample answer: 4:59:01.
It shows 11:04:36
